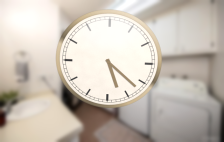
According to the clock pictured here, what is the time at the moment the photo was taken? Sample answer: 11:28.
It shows 5:22
